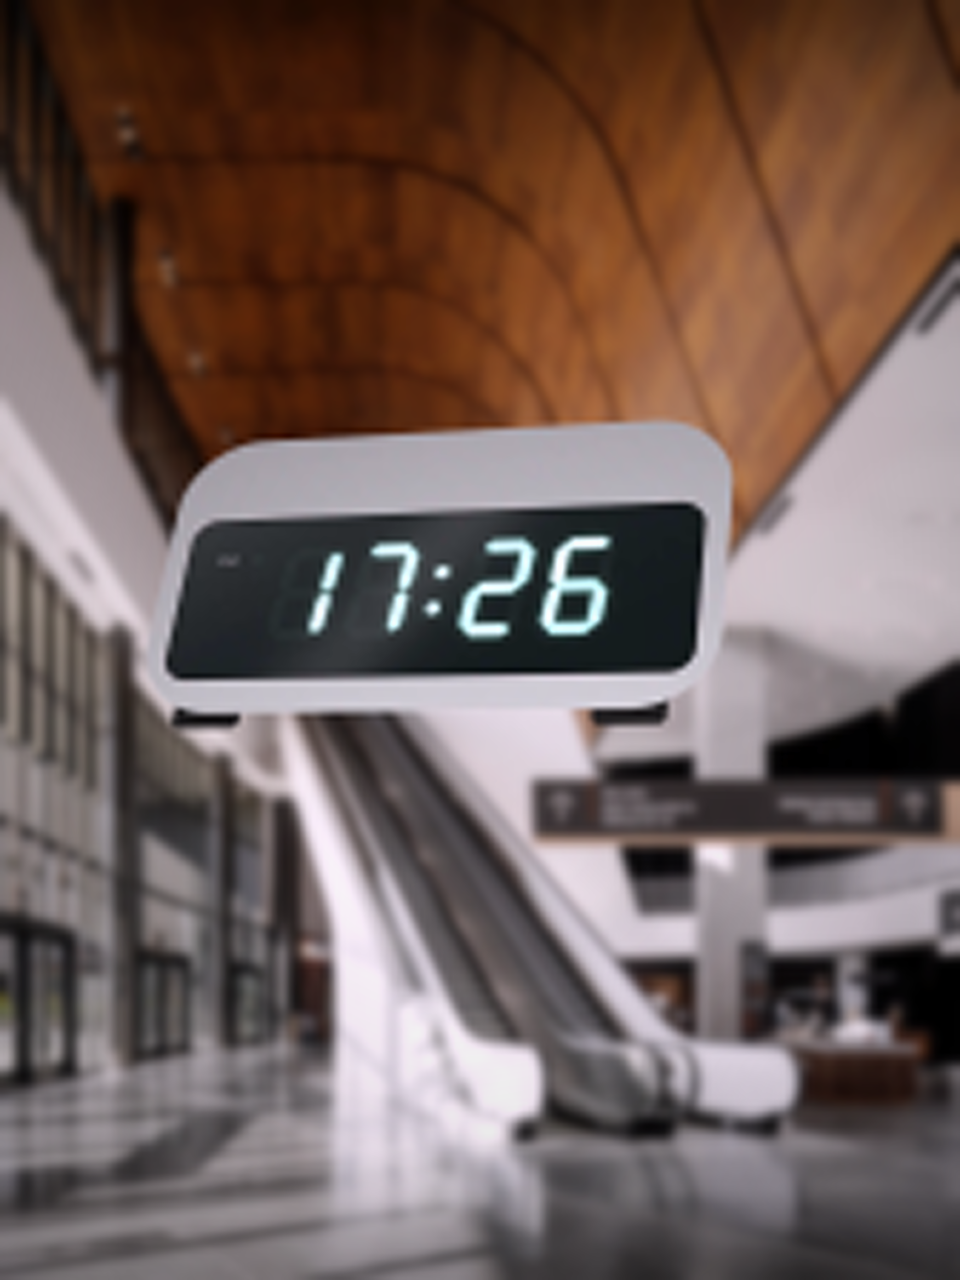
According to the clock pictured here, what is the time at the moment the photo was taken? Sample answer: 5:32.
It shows 17:26
